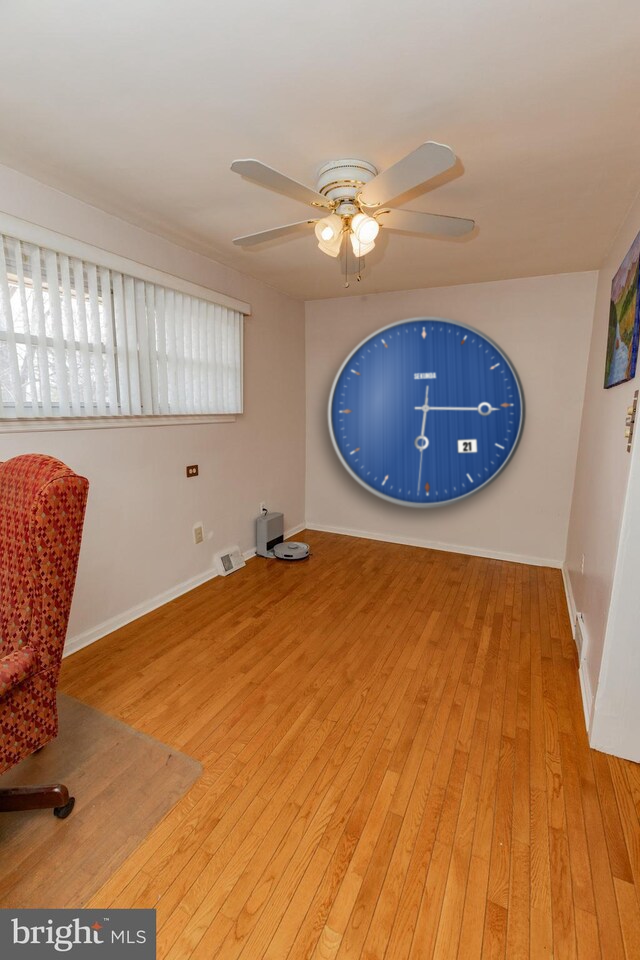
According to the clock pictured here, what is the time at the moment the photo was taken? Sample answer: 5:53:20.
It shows 6:15:31
